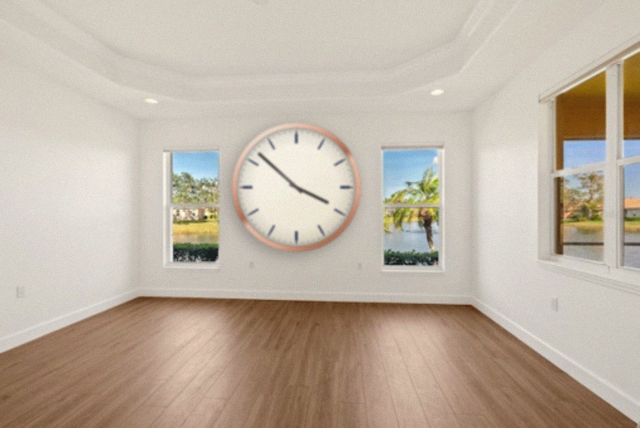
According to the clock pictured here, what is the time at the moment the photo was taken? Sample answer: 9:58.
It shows 3:52
